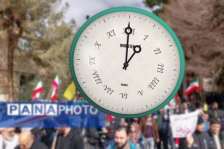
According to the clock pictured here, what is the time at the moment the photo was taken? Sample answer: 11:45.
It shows 1:00
